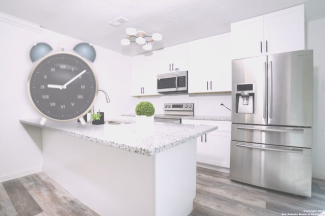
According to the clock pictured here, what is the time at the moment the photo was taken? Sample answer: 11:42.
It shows 9:09
